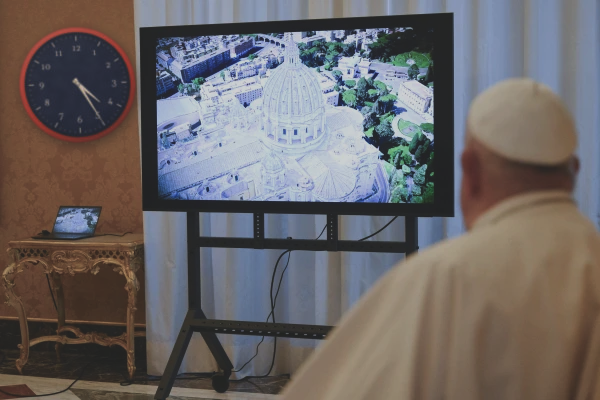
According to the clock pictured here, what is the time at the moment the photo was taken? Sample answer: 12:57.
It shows 4:25
